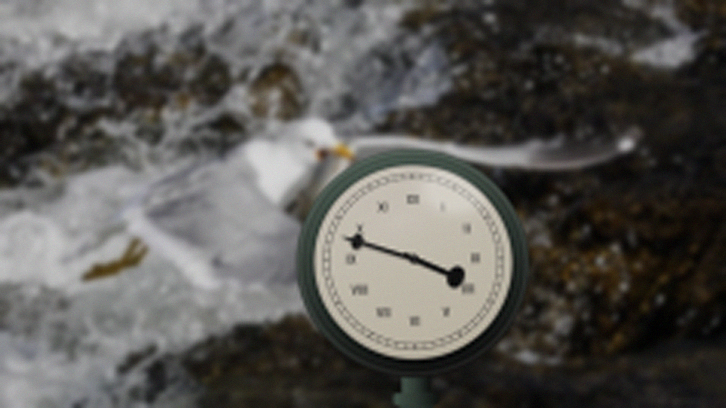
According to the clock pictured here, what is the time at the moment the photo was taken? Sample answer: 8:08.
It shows 3:48
